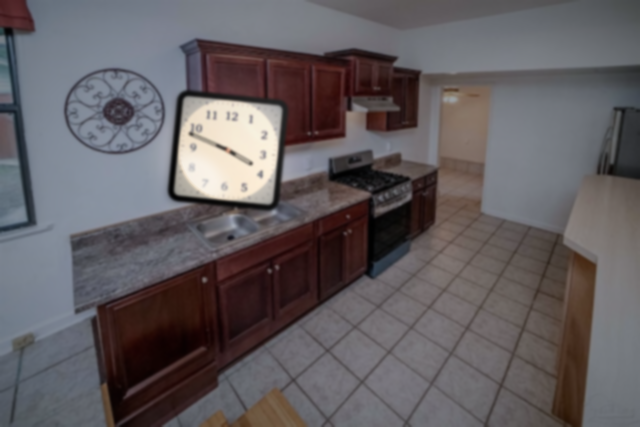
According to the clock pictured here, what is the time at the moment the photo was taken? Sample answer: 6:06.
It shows 3:48
